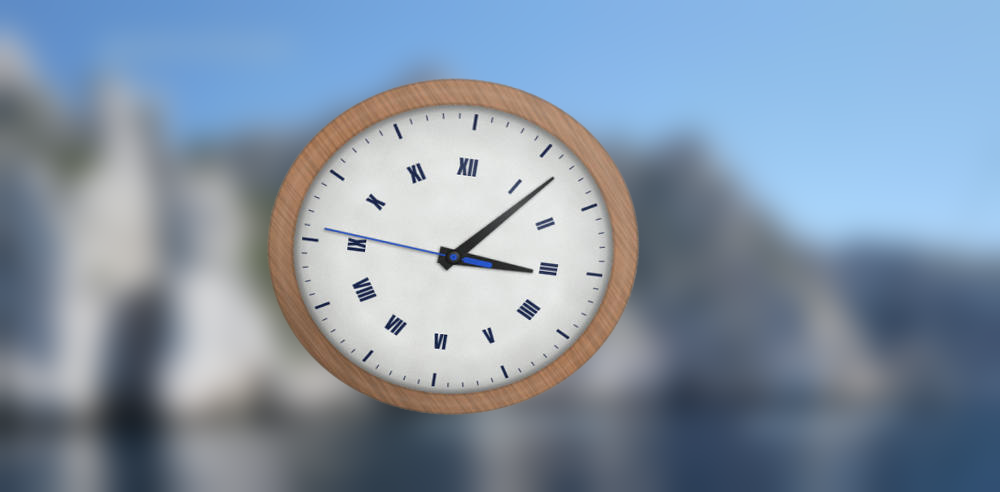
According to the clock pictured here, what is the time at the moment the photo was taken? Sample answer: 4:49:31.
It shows 3:06:46
